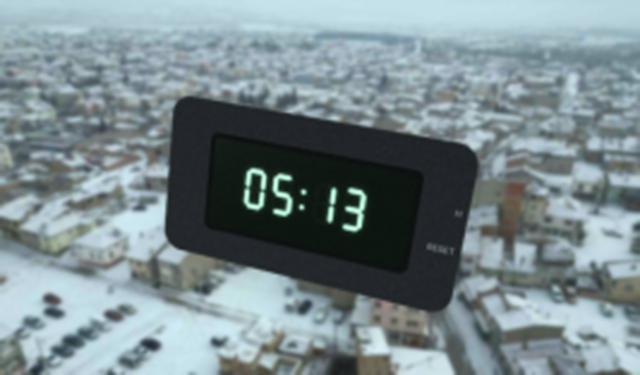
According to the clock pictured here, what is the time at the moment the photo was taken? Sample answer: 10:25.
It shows 5:13
